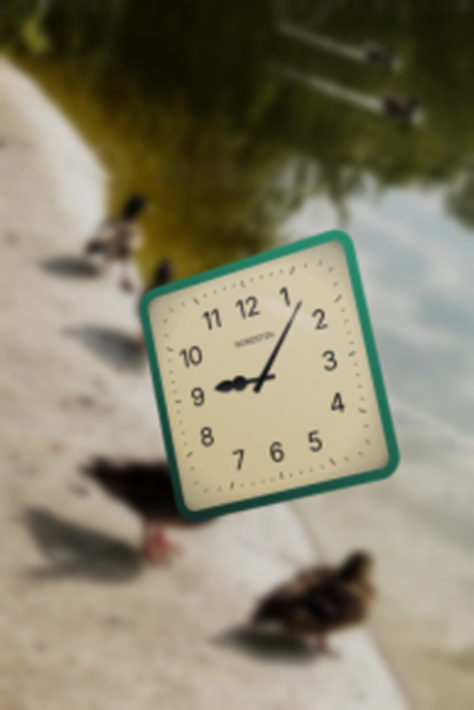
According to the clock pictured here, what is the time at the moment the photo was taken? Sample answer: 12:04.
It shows 9:07
